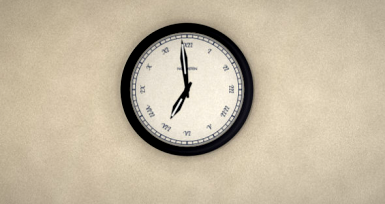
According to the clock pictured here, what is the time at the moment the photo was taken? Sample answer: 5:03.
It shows 6:59
